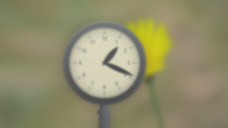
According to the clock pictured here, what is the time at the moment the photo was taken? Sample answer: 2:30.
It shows 1:19
